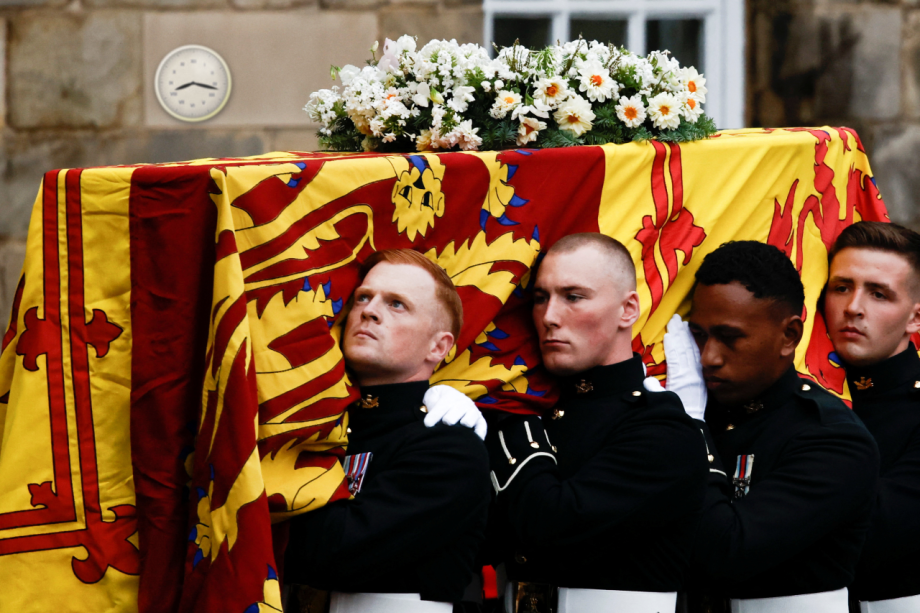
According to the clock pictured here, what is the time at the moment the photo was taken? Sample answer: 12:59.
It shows 8:17
